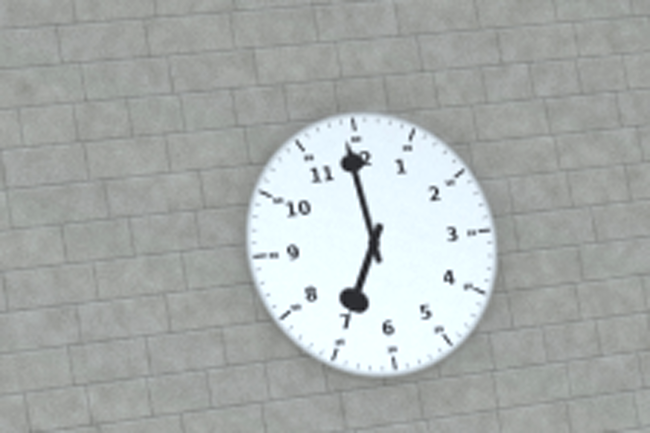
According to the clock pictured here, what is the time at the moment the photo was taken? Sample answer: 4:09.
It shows 6:59
